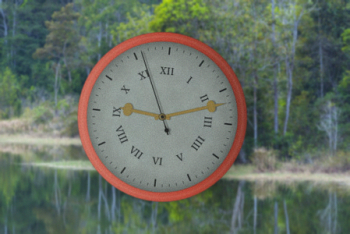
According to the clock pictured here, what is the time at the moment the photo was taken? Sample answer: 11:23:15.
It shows 9:11:56
